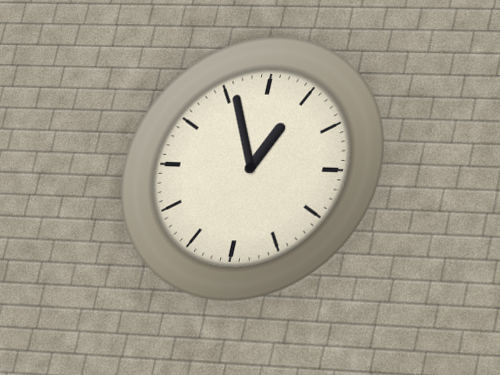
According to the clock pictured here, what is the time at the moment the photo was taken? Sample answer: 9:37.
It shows 12:56
